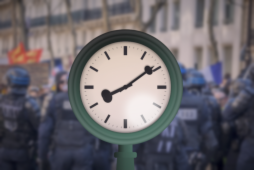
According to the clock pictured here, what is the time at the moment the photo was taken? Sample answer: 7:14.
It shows 8:09
